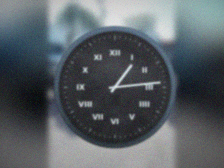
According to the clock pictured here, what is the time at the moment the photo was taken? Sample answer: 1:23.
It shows 1:14
